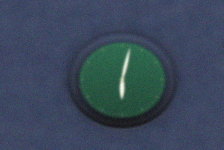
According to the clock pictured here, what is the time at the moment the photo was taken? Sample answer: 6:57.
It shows 6:02
